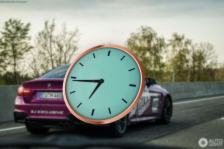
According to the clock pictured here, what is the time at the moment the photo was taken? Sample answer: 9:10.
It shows 6:44
